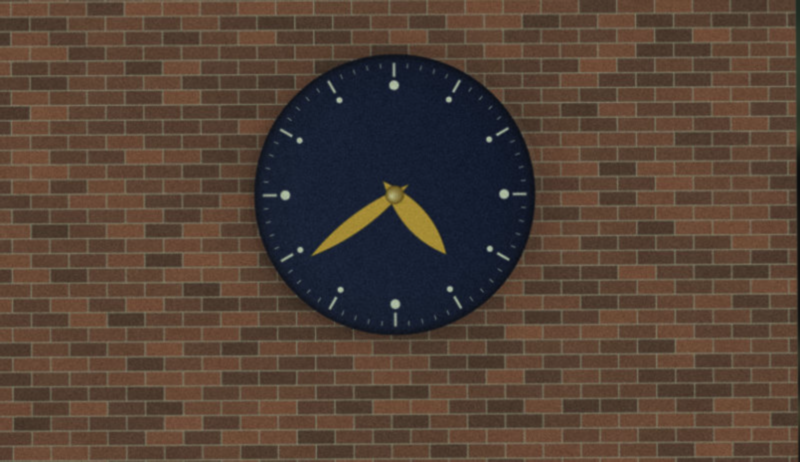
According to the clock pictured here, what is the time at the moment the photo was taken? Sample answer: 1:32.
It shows 4:39
